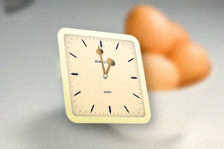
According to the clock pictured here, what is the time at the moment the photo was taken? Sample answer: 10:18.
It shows 12:59
